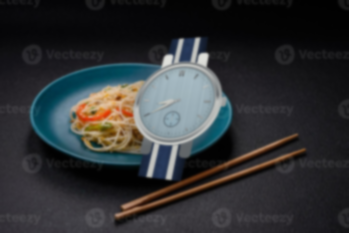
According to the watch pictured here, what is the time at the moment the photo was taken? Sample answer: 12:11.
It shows 8:40
